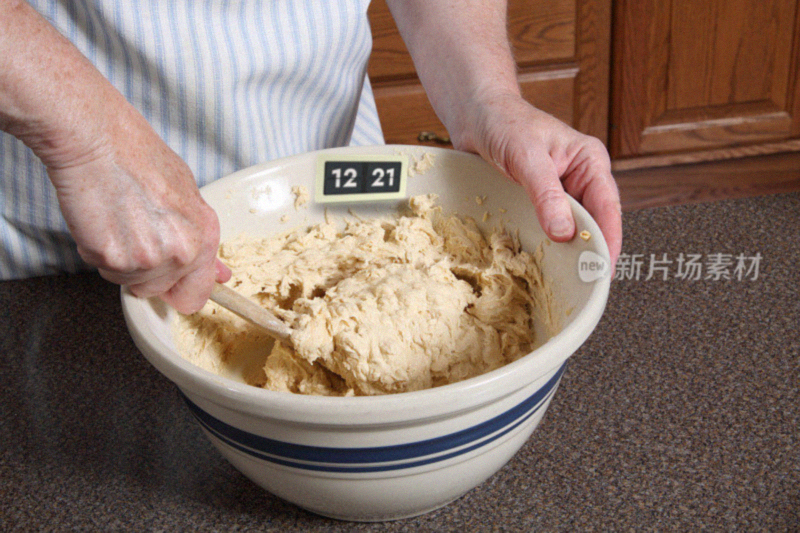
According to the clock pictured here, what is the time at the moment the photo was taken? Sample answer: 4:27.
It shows 12:21
